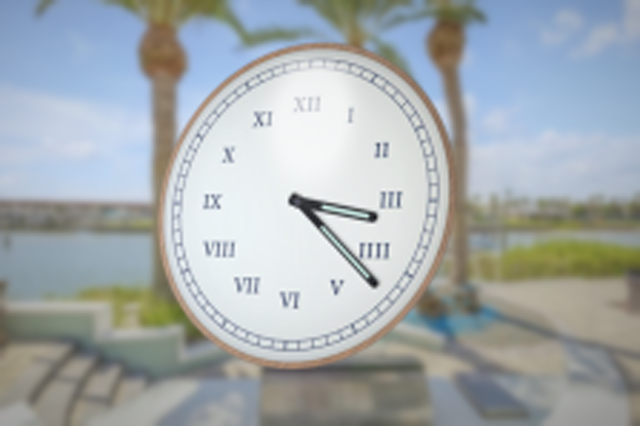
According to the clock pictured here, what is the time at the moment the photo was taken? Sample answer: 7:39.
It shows 3:22
